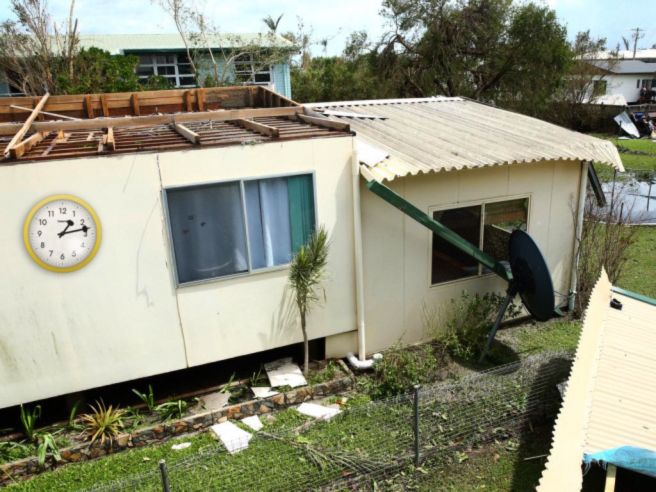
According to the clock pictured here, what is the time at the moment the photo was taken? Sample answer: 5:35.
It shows 1:13
